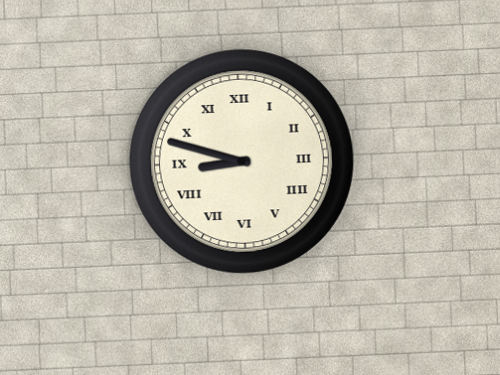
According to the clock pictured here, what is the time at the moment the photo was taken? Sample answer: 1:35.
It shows 8:48
